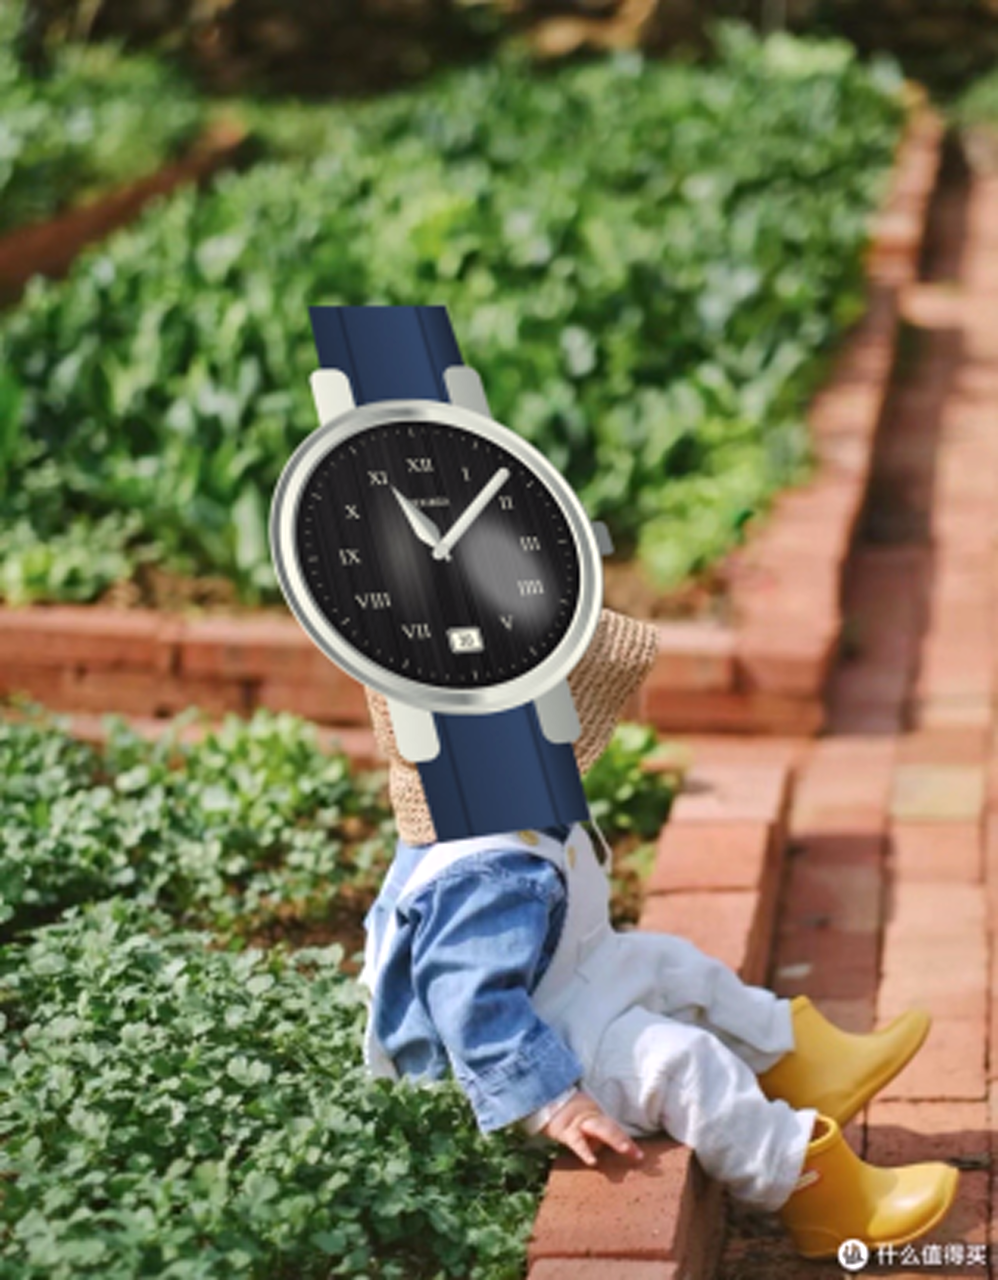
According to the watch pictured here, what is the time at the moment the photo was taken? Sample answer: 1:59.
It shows 11:08
